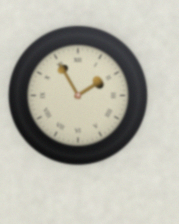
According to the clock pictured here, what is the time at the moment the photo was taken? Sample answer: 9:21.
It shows 1:55
